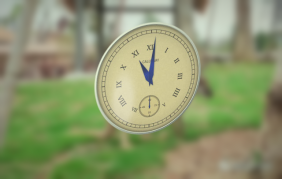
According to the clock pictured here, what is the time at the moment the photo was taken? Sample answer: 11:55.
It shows 11:01
